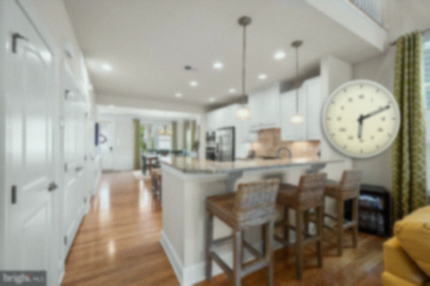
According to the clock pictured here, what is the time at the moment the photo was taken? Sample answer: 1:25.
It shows 6:11
